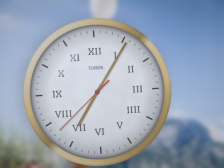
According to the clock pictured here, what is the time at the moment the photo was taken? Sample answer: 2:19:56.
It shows 7:05:38
